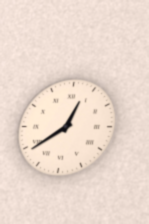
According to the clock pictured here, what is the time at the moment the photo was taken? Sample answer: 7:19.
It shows 12:39
